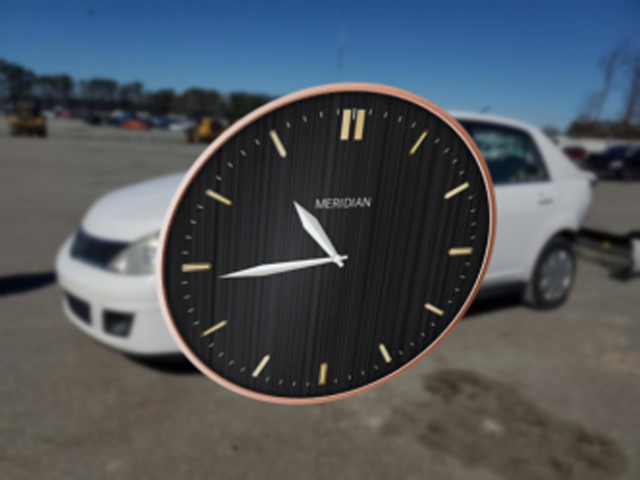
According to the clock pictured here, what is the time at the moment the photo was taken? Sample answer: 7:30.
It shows 10:44
